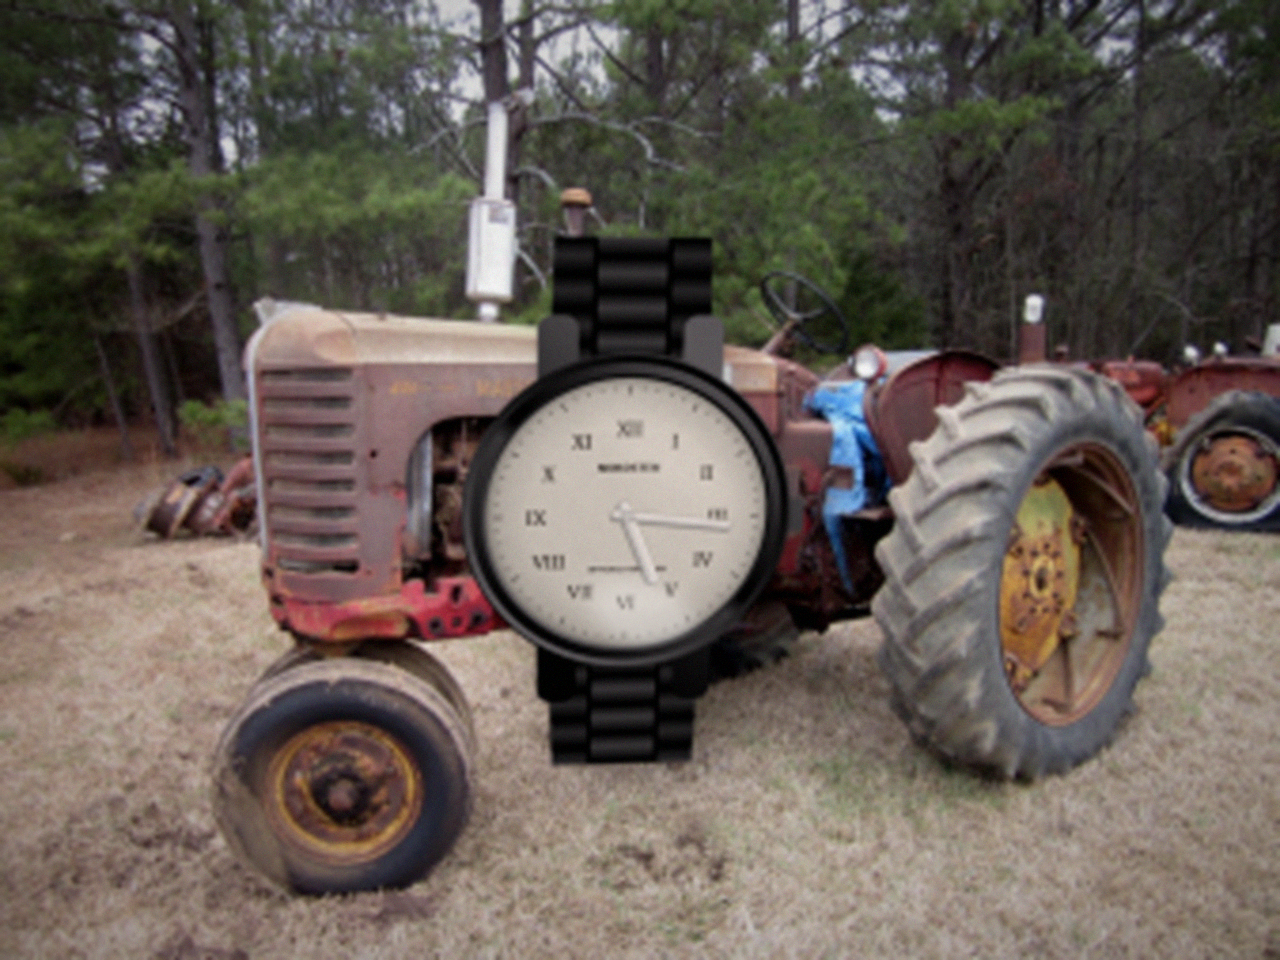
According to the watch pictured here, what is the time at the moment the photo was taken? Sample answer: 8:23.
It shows 5:16
